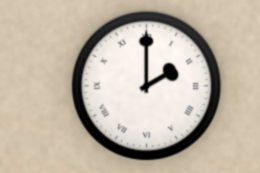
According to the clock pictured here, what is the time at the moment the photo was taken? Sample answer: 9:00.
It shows 2:00
